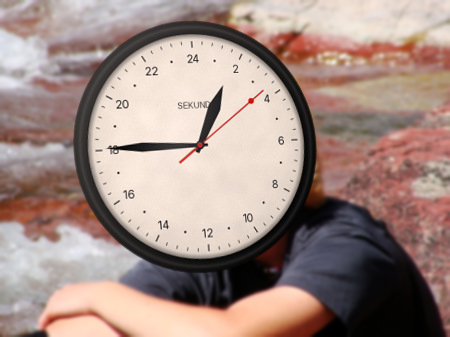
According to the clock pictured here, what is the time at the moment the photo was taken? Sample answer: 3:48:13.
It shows 1:45:09
